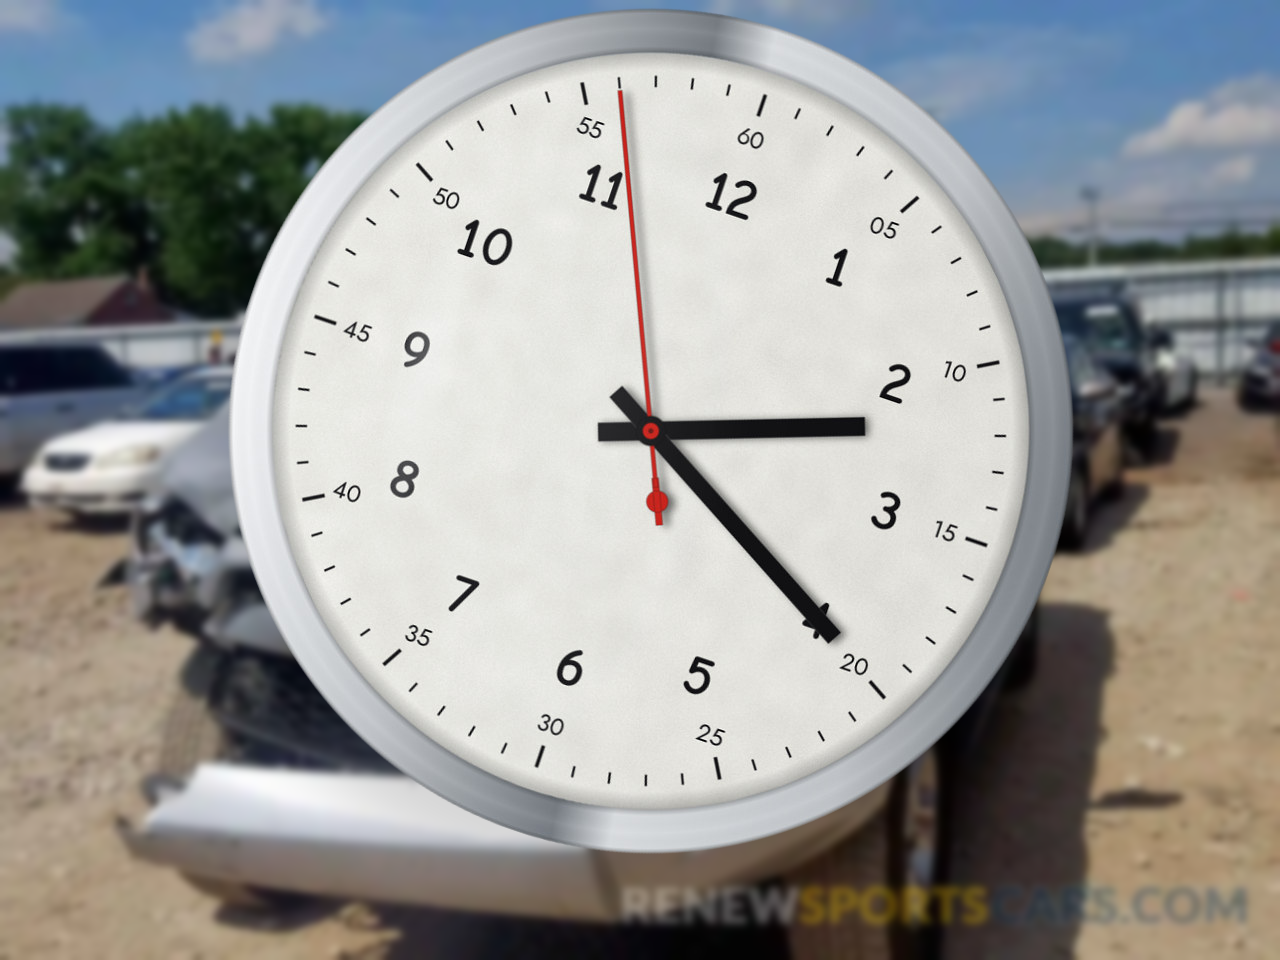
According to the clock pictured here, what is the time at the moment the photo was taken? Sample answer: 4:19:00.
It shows 2:19:56
